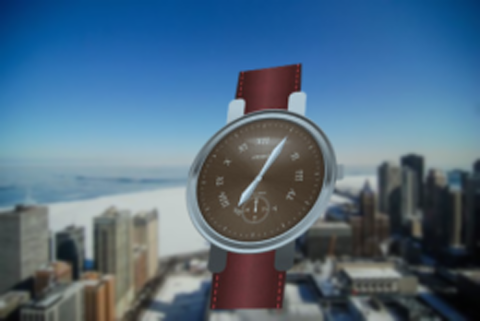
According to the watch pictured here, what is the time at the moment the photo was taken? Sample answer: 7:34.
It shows 7:05
